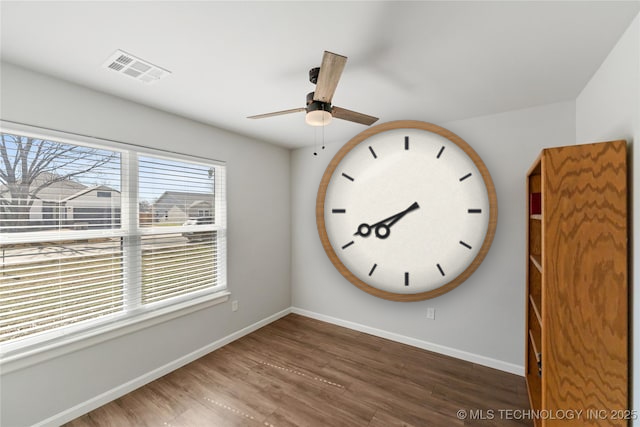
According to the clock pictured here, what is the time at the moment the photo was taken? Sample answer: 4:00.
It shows 7:41
